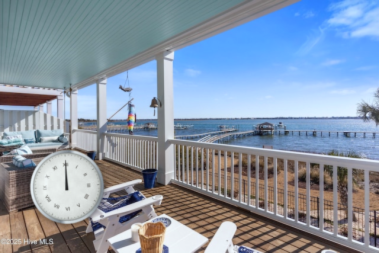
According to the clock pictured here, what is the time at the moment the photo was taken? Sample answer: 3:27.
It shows 12:00
